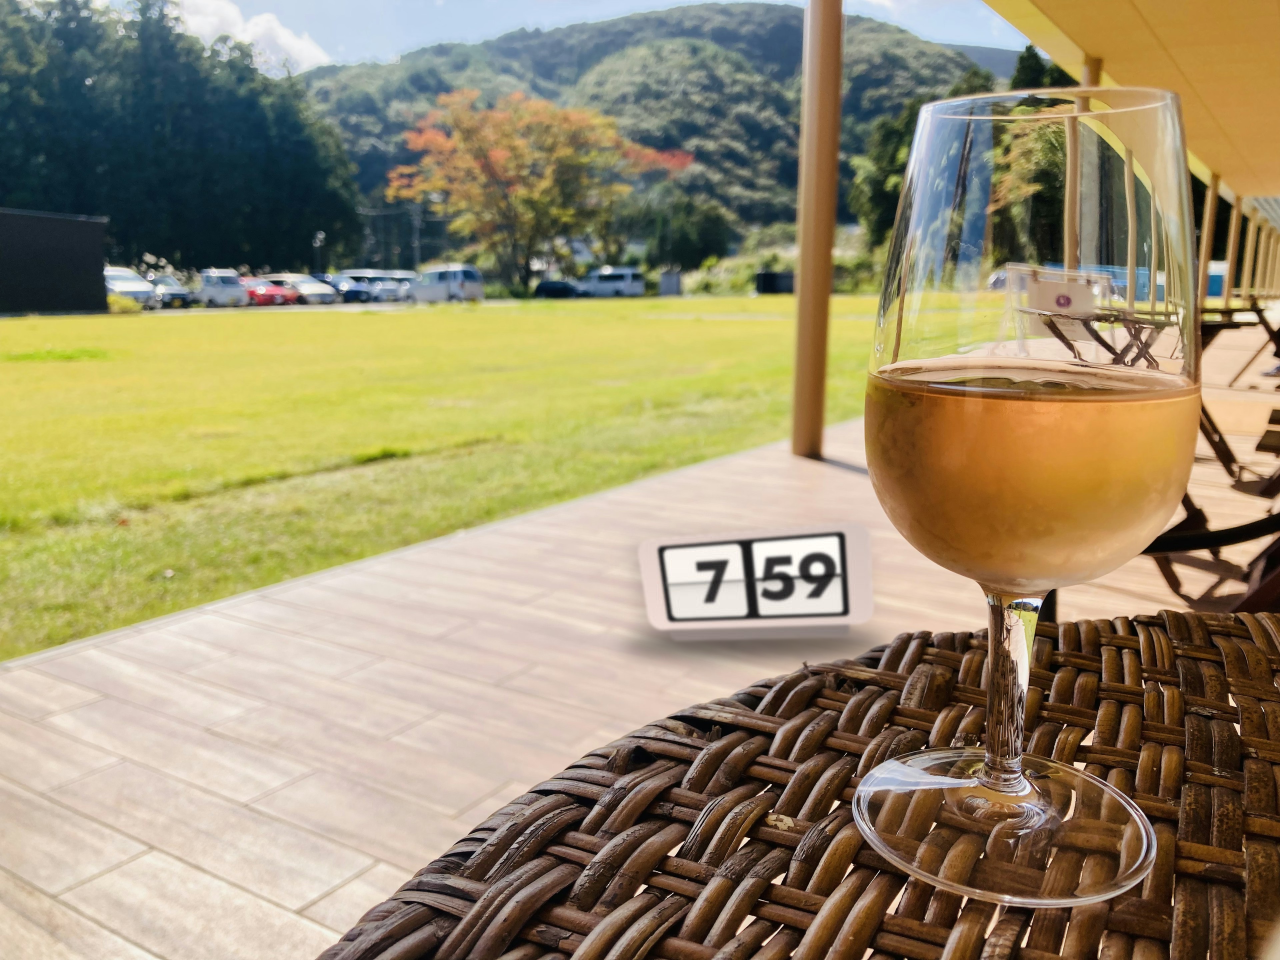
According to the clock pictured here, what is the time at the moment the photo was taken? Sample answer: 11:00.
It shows 7:59
